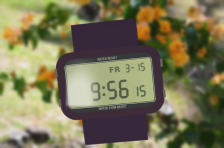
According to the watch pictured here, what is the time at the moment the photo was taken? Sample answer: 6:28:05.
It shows 9:56:15
